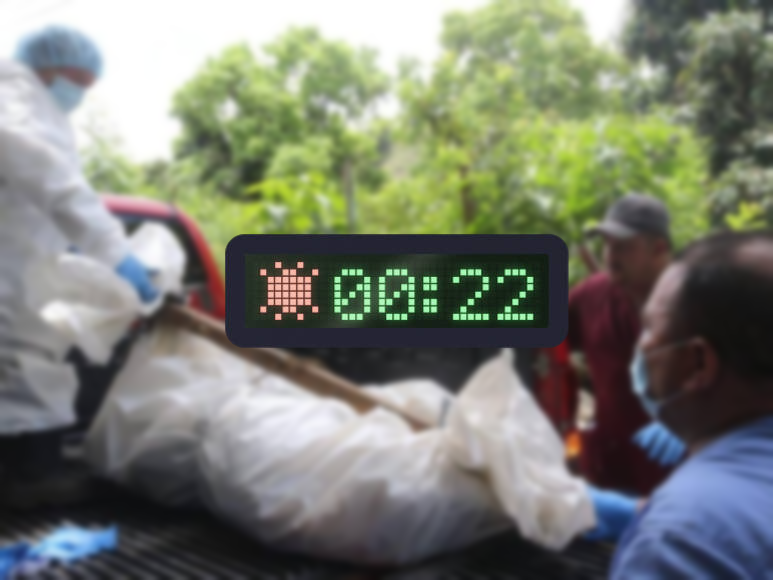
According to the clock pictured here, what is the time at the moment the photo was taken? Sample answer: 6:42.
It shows 0:22
